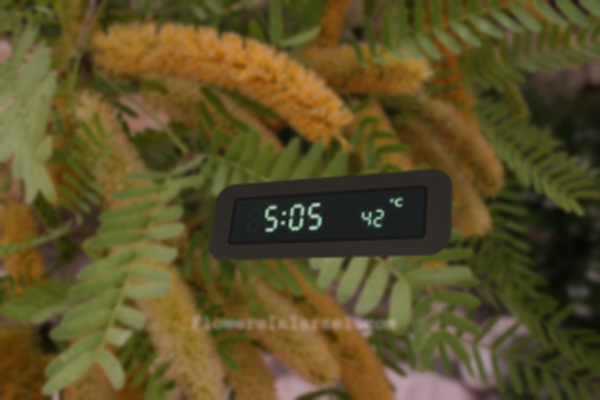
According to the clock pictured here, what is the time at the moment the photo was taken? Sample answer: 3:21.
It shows 5:05
